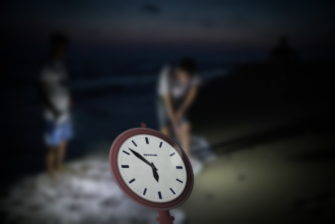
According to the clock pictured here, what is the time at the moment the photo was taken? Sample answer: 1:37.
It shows 5:52
